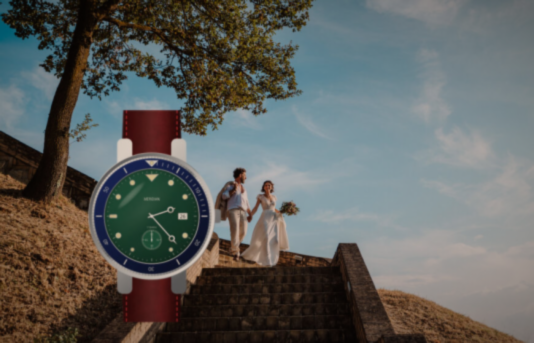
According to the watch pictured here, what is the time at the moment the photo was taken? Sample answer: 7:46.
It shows 2:23
